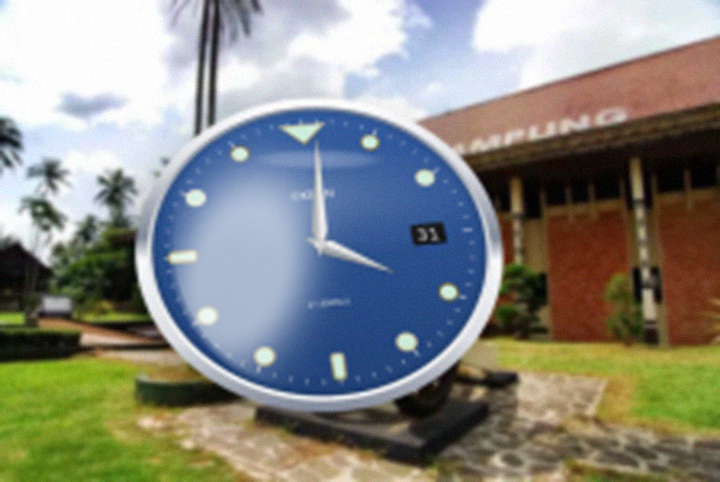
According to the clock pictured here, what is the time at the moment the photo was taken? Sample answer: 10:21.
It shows 4:01
